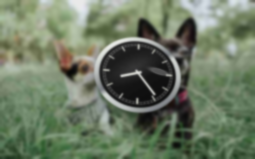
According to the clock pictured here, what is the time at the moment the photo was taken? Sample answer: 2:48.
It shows 8:24
